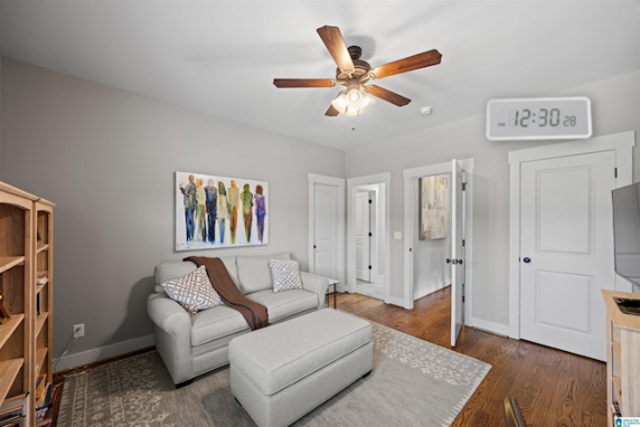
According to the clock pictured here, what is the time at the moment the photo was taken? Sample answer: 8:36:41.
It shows 12:30:28
